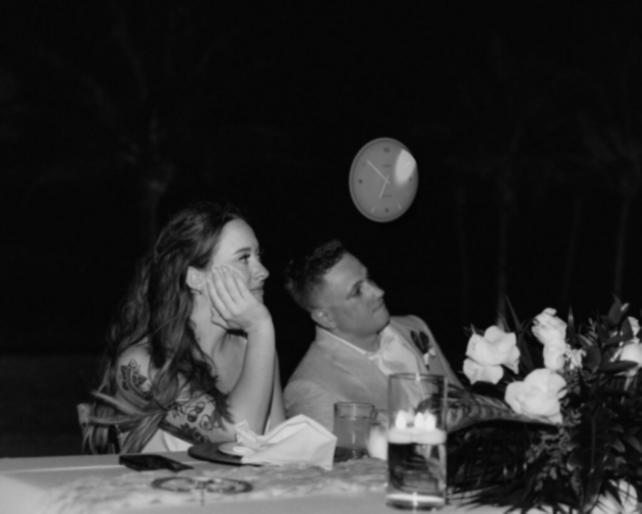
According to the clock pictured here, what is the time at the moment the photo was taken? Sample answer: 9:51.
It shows 6:52
